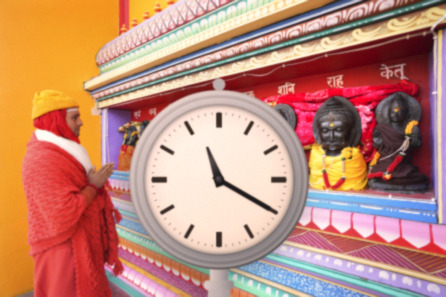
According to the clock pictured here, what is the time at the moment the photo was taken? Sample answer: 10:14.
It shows 11:20
